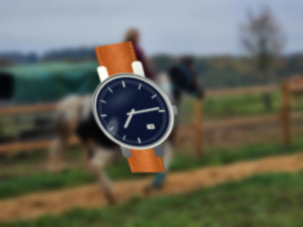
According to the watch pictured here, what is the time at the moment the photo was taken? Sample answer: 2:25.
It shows 7:14
